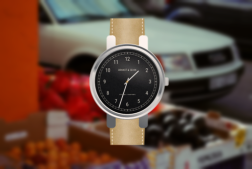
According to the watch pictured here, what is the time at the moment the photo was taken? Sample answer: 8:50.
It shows 1:33
